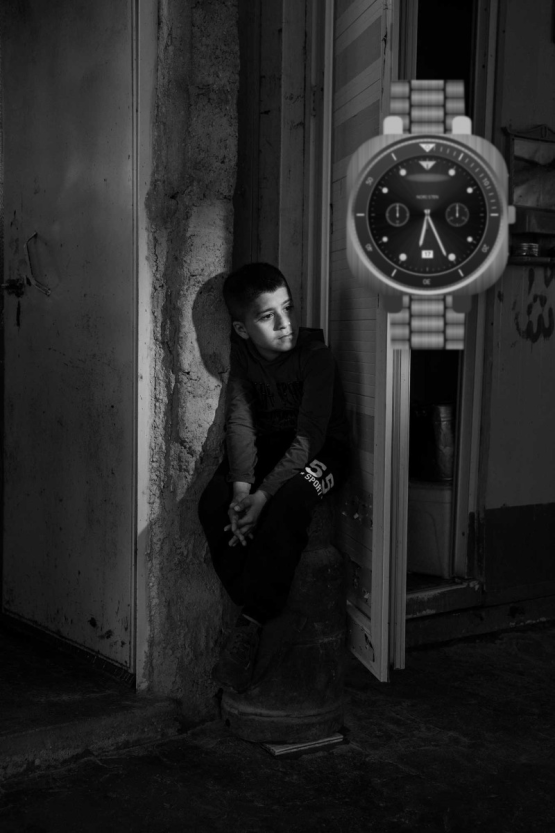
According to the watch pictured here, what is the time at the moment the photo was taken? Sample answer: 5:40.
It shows 6:26
